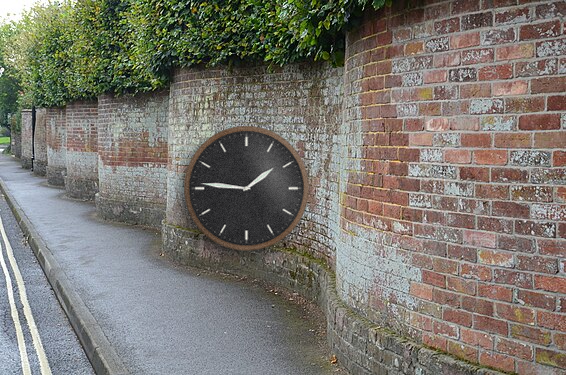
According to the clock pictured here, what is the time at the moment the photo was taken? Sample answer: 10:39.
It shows 1:46
